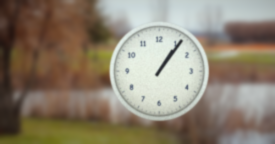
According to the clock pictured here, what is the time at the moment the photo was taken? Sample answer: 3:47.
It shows 1:06
